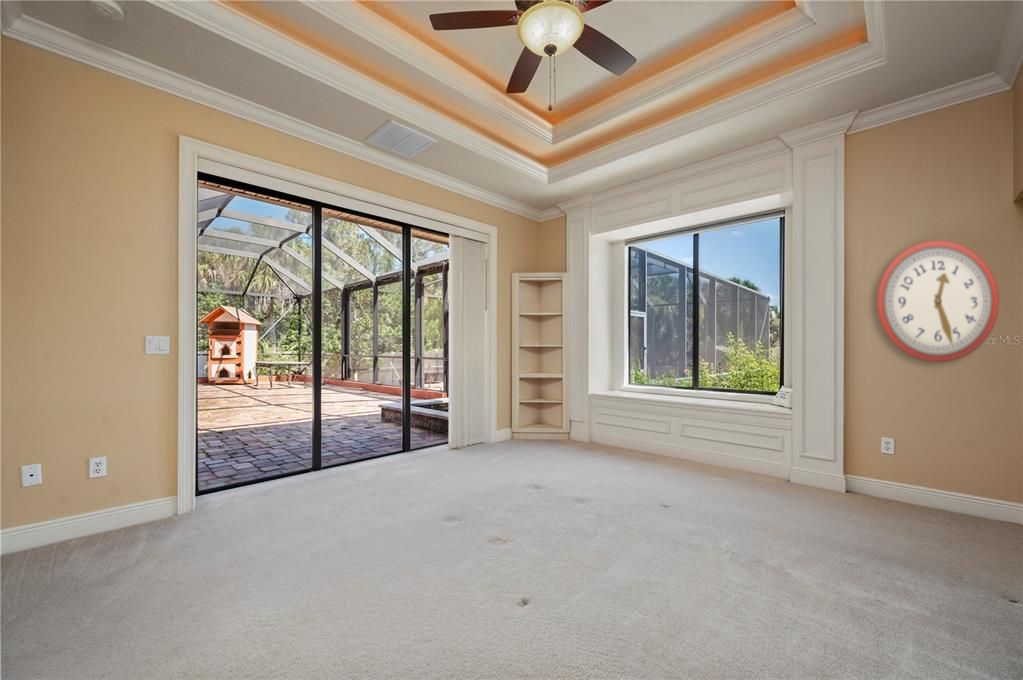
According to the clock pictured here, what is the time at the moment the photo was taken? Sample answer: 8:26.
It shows 12:27
